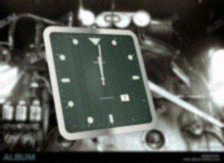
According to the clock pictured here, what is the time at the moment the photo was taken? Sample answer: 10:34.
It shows 12:01
